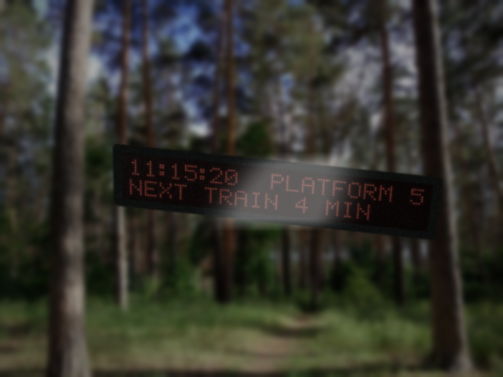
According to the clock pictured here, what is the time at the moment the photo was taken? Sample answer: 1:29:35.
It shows 11:15:20
